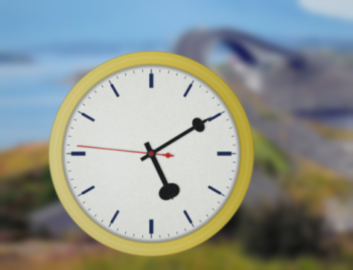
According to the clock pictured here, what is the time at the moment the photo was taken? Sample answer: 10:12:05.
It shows 5:09:46
